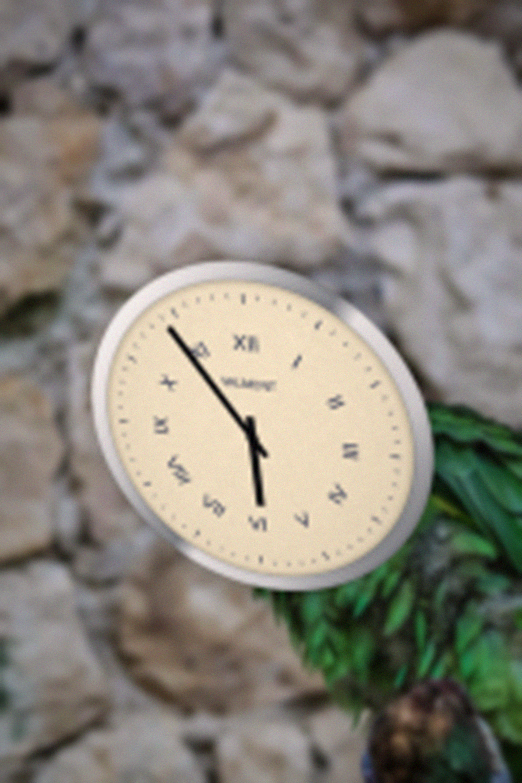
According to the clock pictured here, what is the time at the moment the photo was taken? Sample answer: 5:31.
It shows 5:54
